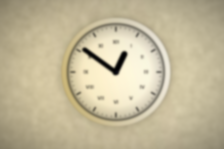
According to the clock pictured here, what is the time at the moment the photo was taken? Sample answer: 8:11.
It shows 12:51
